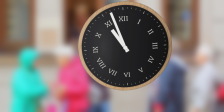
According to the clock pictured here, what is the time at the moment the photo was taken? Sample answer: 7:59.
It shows 10:57
